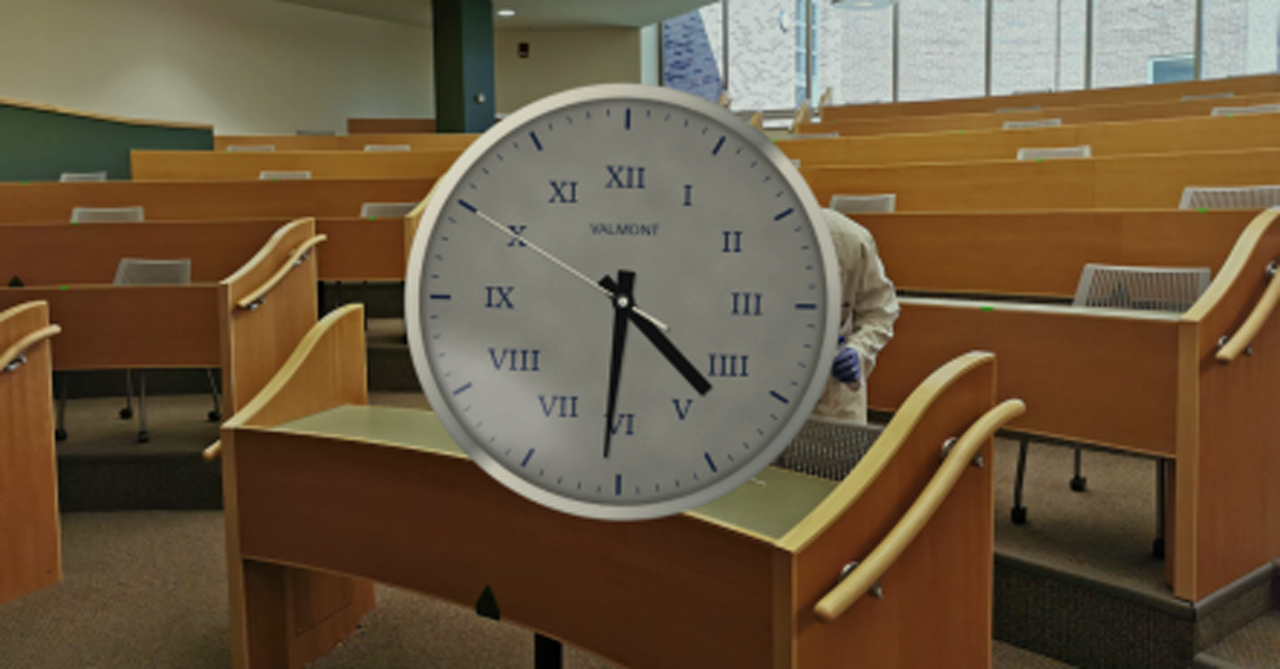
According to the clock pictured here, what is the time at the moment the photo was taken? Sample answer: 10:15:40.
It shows 4:30:50
